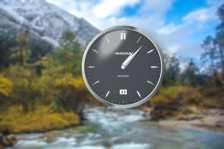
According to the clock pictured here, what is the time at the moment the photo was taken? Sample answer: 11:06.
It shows 1:07
